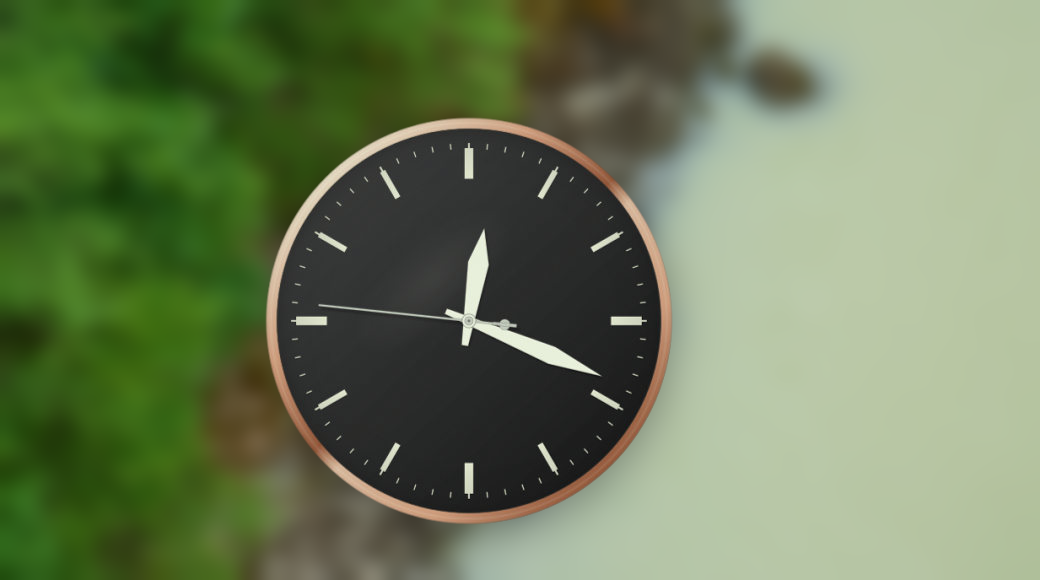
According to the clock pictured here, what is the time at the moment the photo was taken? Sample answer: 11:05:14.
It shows 12:18:46
